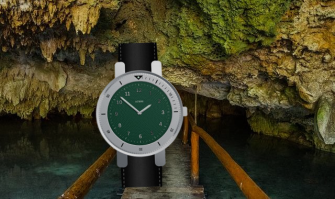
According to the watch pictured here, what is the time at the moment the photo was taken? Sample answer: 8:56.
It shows 1:52
